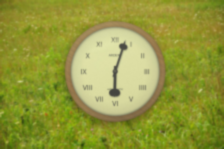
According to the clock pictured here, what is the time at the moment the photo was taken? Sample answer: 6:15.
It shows 6:03
